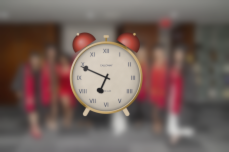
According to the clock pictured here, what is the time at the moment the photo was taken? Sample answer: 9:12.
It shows 6:49
